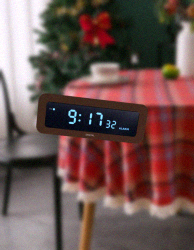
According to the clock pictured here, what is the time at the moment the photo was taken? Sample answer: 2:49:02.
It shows 9:17:32
